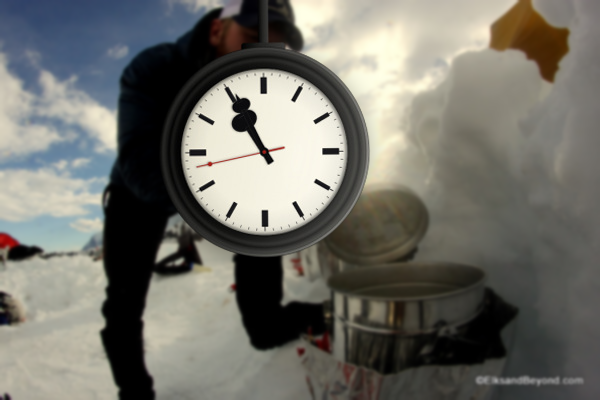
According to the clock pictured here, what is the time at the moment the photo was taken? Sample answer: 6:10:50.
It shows 10:55:43
